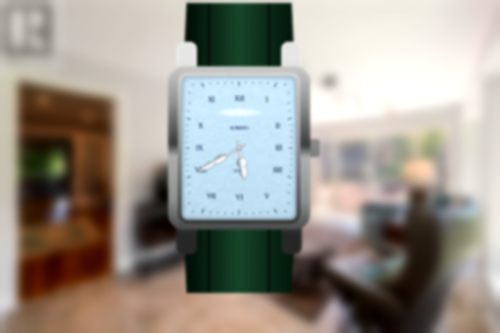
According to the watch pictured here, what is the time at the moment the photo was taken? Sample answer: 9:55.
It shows 5:40
